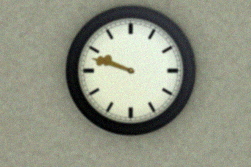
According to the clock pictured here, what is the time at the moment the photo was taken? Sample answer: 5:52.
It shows 9:48
